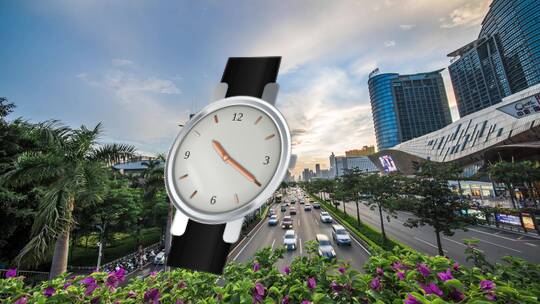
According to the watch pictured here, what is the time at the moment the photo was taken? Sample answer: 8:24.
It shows 10:20
